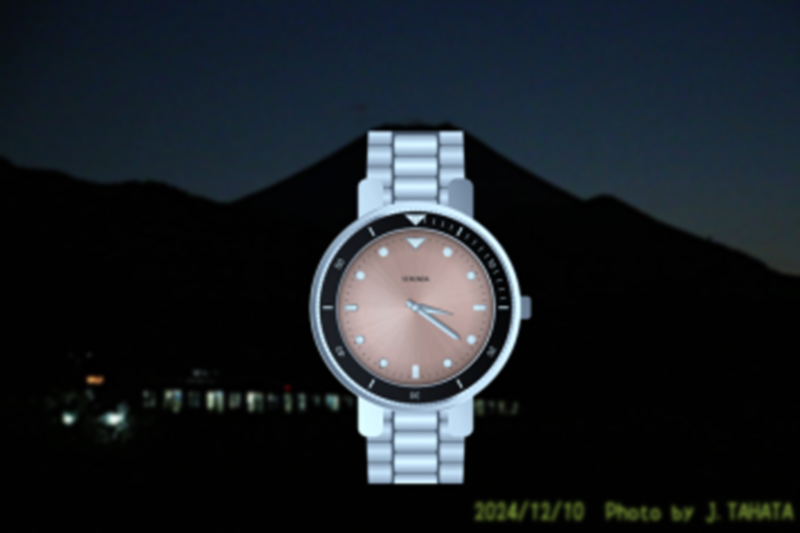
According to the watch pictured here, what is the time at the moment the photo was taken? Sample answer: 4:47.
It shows 3:21
